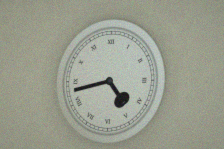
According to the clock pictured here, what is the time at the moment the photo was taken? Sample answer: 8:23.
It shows 4:43
